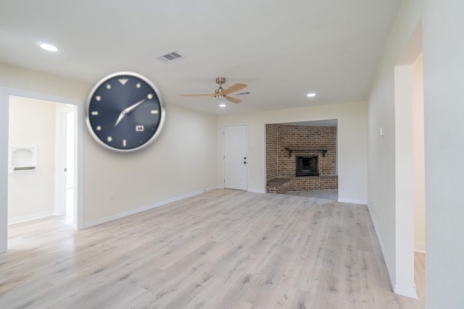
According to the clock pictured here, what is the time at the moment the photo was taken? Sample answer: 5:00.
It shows 7:10
